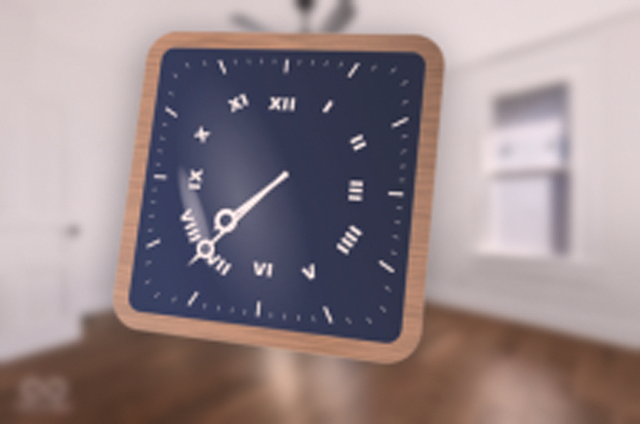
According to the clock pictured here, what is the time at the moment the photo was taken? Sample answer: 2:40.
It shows 7:37
